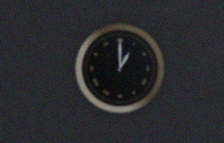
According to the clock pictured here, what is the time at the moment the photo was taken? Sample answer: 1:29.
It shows 1:00
